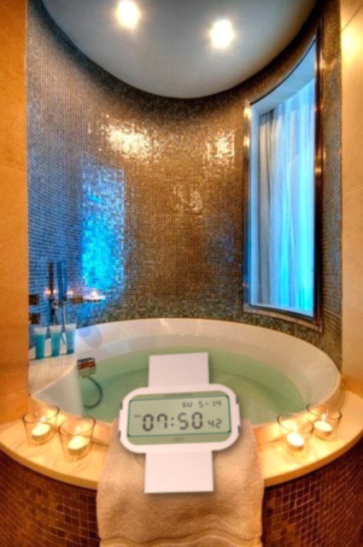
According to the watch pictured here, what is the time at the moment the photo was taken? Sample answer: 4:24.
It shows 7:50
